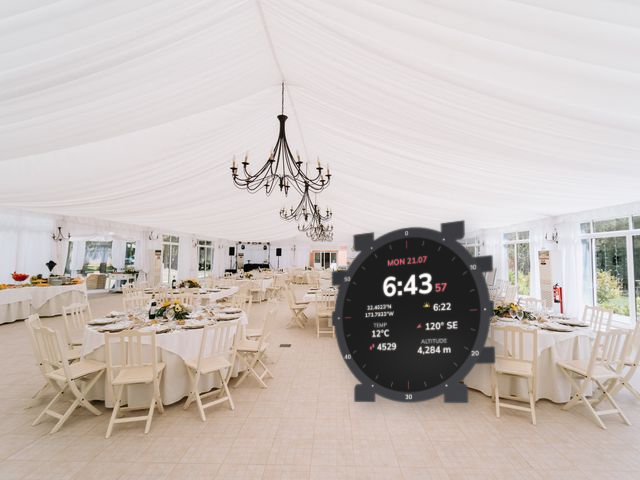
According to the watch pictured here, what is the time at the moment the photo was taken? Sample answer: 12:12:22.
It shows 6:43:57
